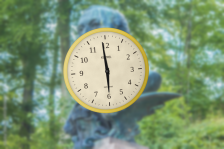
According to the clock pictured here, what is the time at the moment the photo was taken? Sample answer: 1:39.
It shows 5:59
